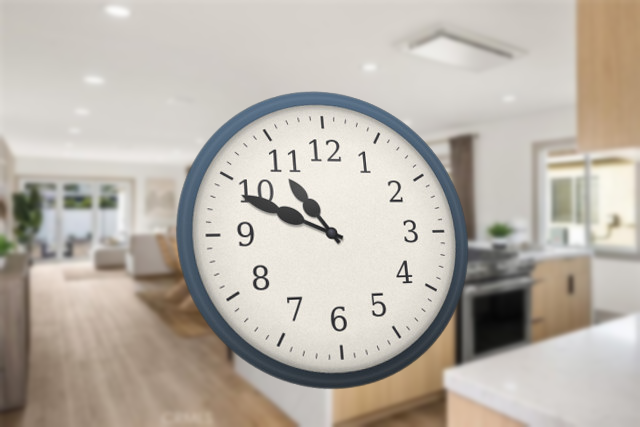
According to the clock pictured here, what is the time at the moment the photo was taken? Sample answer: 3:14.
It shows 10:49
